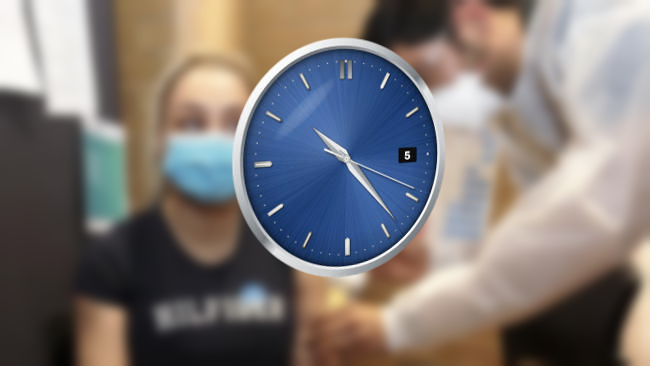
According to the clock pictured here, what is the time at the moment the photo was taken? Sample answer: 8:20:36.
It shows 10:23:19
